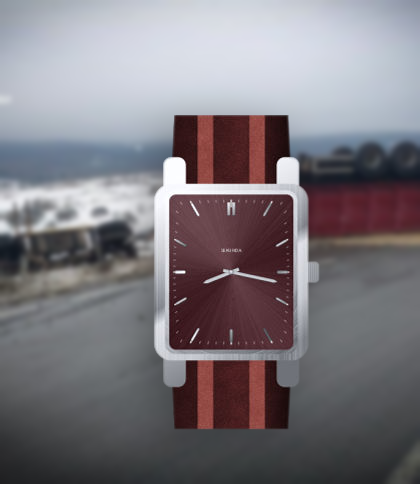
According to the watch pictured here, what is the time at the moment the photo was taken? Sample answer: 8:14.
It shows 8:17
